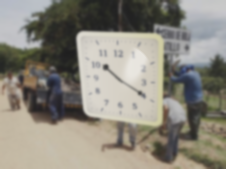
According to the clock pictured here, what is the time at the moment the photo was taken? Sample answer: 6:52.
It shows 10:20
